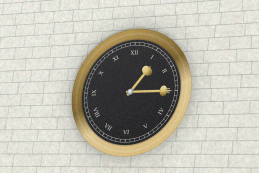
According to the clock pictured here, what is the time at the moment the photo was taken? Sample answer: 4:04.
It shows 1:15
